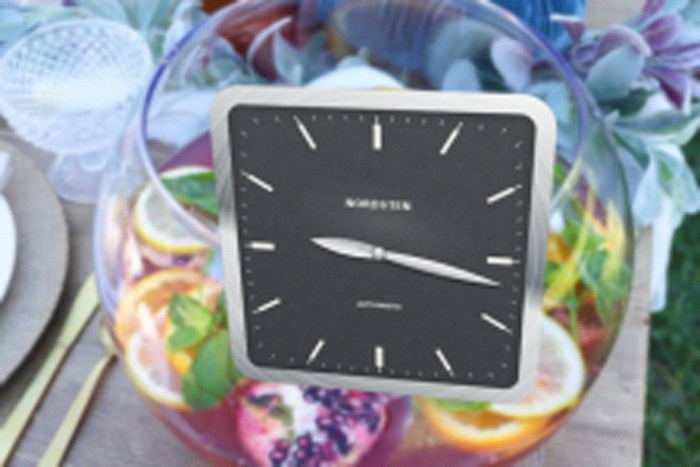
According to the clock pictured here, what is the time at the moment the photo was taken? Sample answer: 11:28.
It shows 9:17
